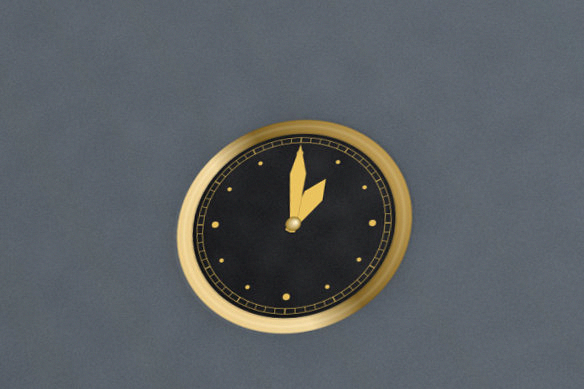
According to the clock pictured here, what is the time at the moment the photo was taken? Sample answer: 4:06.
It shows 1:00
